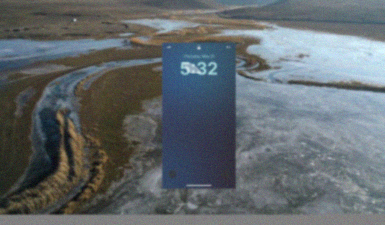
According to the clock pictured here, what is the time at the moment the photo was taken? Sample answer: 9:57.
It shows 5:32
